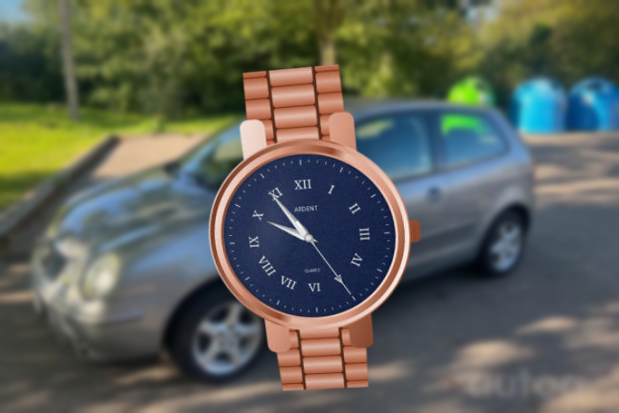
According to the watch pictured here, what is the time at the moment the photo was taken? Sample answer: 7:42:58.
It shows 9:54:25
